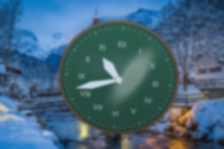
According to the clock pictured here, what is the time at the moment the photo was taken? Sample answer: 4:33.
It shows 10:42
